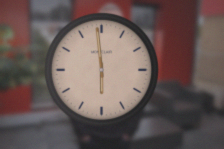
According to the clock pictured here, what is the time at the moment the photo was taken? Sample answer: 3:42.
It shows 5:59
